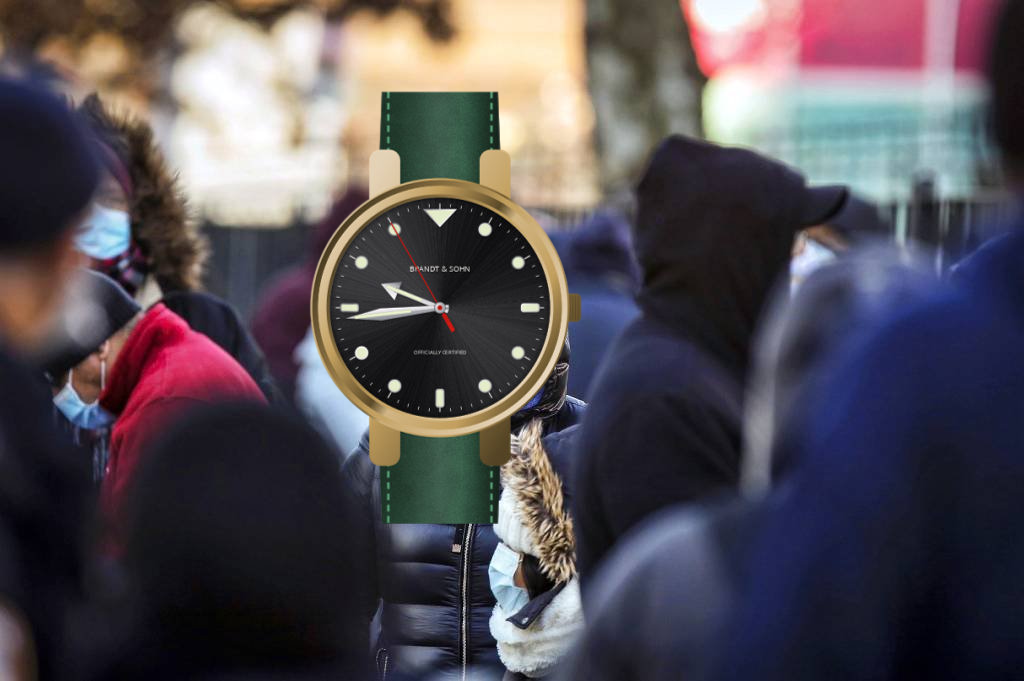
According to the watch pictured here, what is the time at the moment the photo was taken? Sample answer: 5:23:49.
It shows 9:43:55
